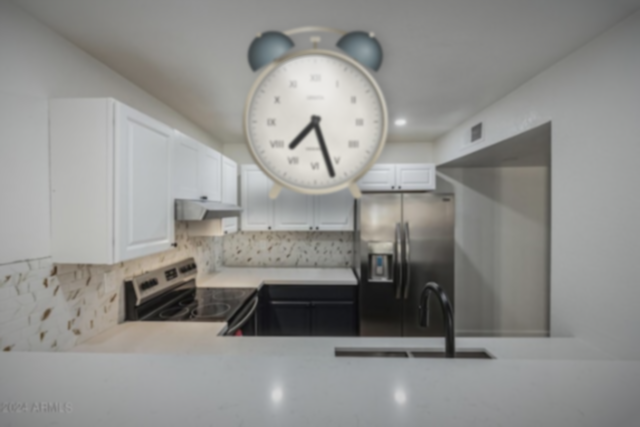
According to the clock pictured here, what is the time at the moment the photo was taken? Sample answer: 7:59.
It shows 7:27
